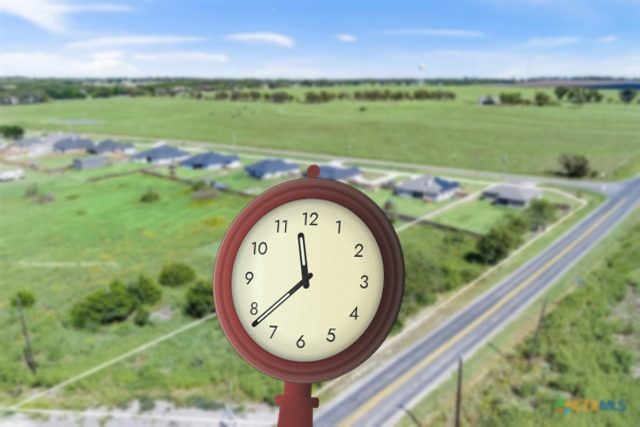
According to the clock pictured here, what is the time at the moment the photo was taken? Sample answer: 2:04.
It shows 11:38
